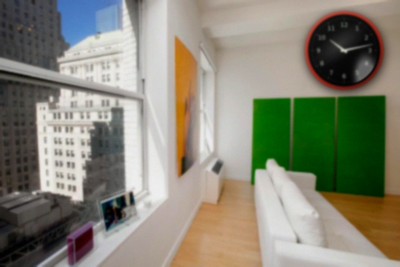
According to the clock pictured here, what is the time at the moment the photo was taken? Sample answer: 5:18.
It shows 10:13
